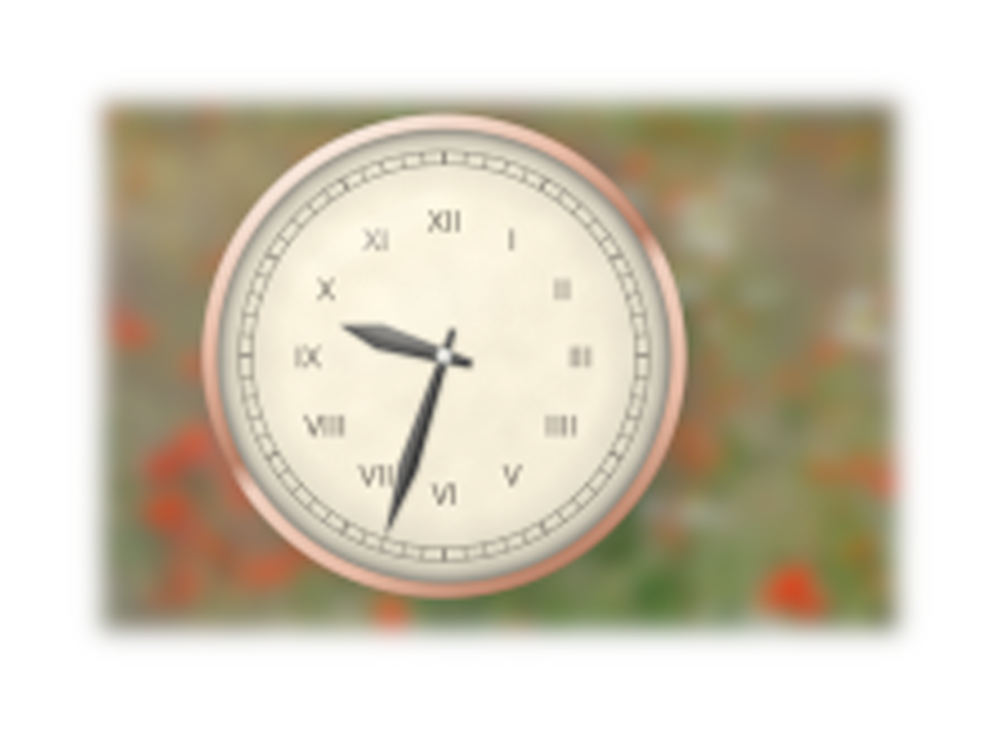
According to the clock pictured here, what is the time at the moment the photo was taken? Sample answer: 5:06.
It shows 9:33
